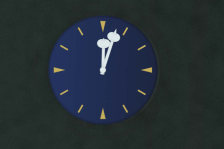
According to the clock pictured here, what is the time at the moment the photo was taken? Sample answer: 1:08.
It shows 12:03
